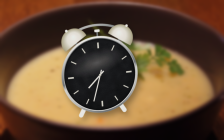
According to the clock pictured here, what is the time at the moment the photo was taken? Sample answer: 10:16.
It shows 7:33
